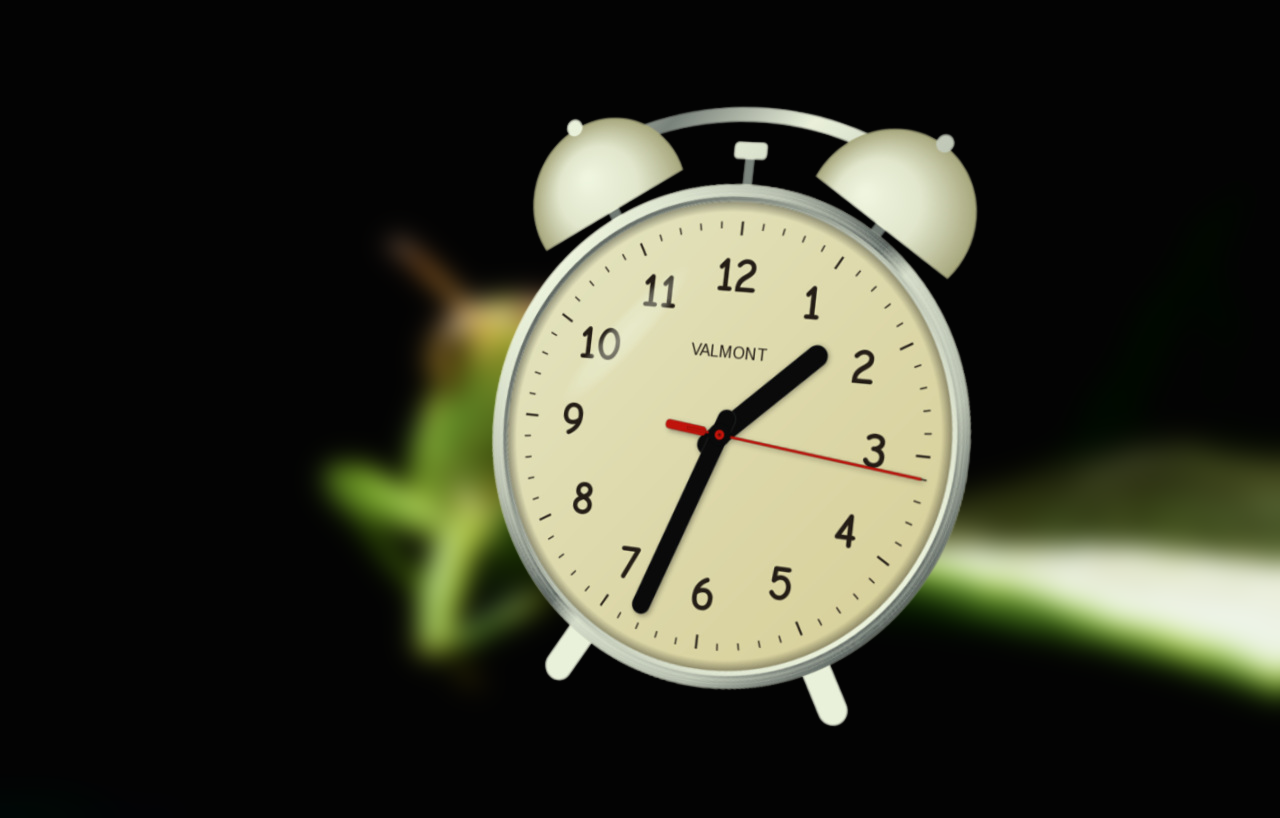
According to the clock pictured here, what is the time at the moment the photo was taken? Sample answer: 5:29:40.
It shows 1:33:16
